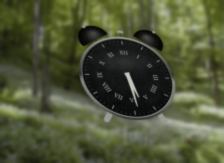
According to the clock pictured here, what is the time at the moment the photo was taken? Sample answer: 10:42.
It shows 5:29
